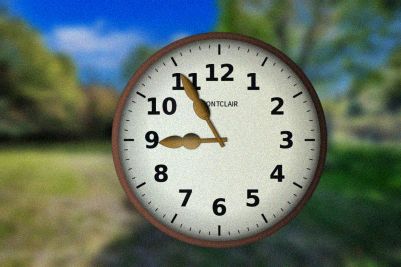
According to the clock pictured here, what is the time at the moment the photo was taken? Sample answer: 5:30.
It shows 8:55
